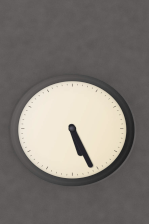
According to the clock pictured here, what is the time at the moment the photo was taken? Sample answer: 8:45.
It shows 5:26
